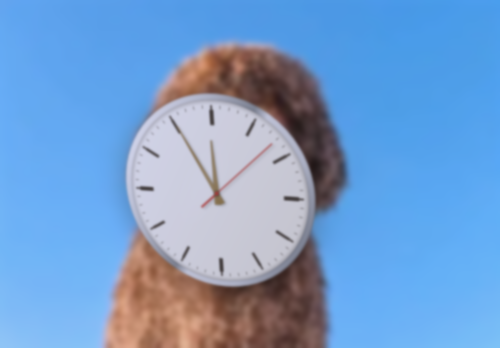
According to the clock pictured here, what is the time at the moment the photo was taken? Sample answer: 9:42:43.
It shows 11:55:08
